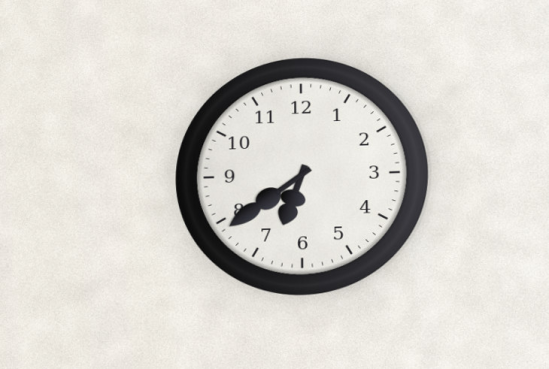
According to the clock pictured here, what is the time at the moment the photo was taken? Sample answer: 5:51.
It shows 6:39
